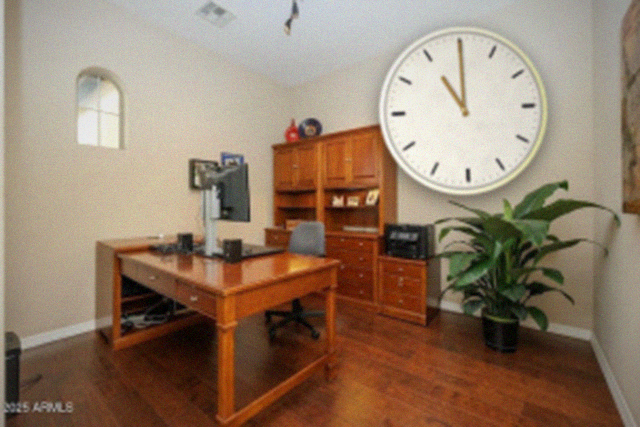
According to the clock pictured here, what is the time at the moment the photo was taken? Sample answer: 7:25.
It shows 11:00
